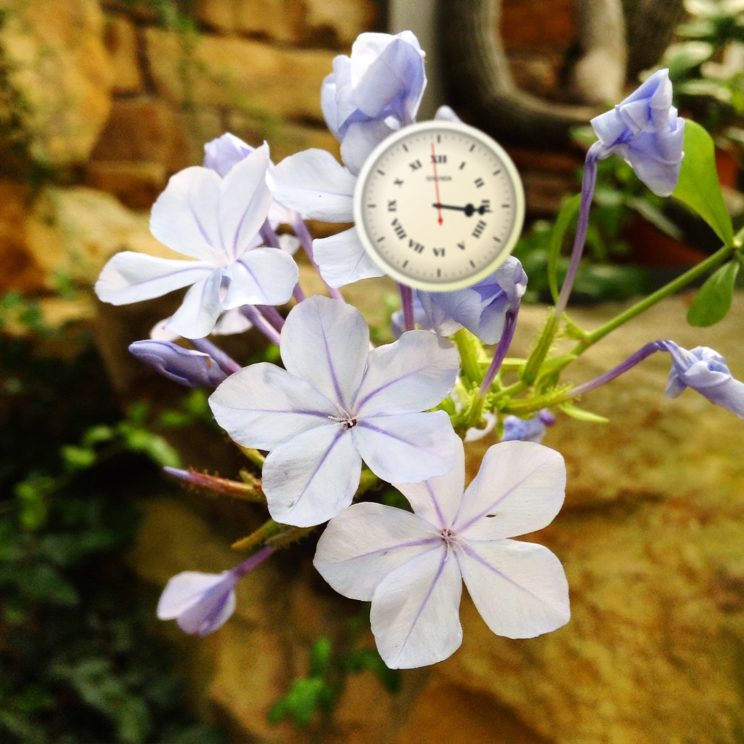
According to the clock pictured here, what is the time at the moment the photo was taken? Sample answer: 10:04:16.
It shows 3:15:59
